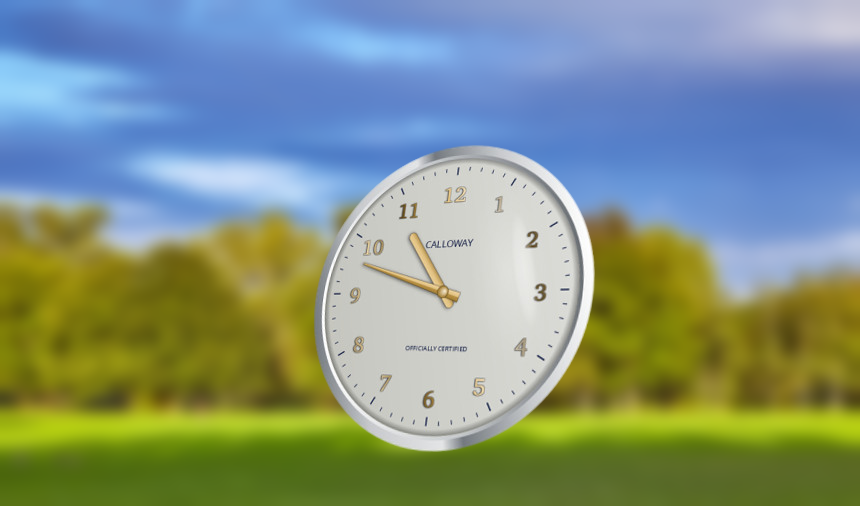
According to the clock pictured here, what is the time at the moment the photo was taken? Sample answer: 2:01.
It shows 10:48
